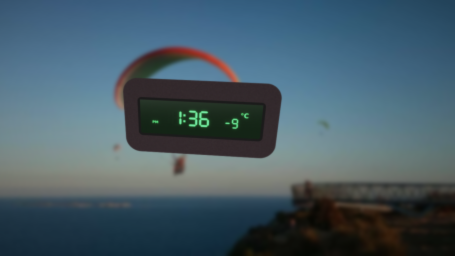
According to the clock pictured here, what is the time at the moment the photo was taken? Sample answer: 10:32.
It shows 1:36
